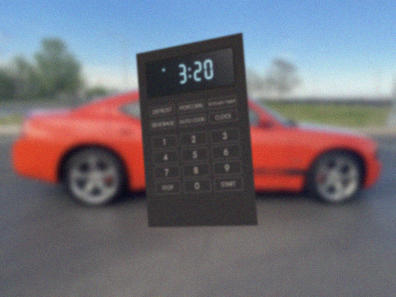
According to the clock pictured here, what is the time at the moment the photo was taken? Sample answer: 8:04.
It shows 3:20
